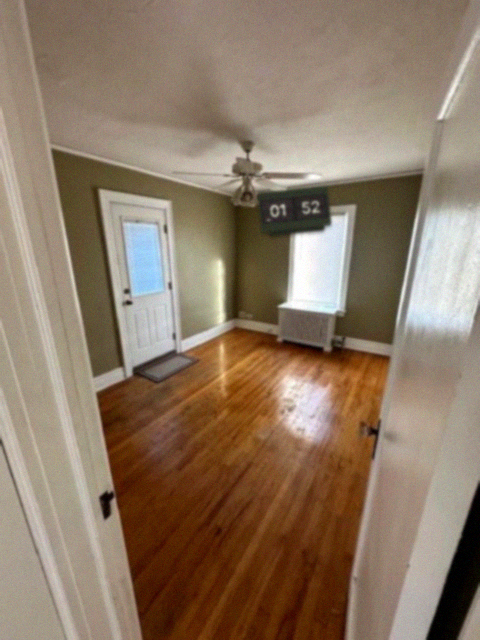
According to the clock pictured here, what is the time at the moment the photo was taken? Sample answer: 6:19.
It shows 1:52
